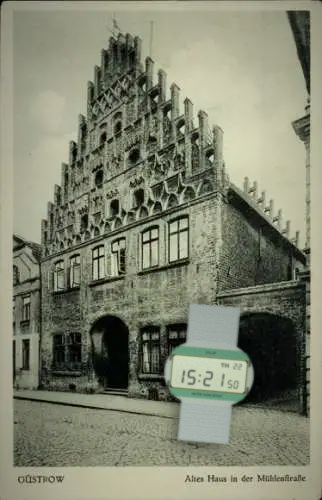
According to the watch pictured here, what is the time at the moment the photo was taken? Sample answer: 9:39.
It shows 15:21
